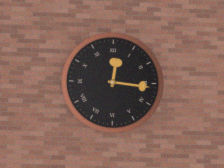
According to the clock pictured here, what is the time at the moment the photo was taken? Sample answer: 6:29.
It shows 12:16
